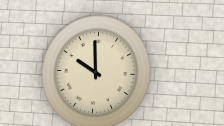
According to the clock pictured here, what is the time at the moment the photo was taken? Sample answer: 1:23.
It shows 9:59
